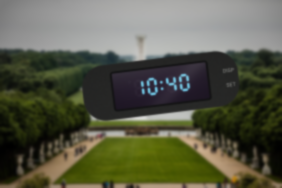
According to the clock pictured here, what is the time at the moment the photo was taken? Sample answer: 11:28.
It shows 10:40
